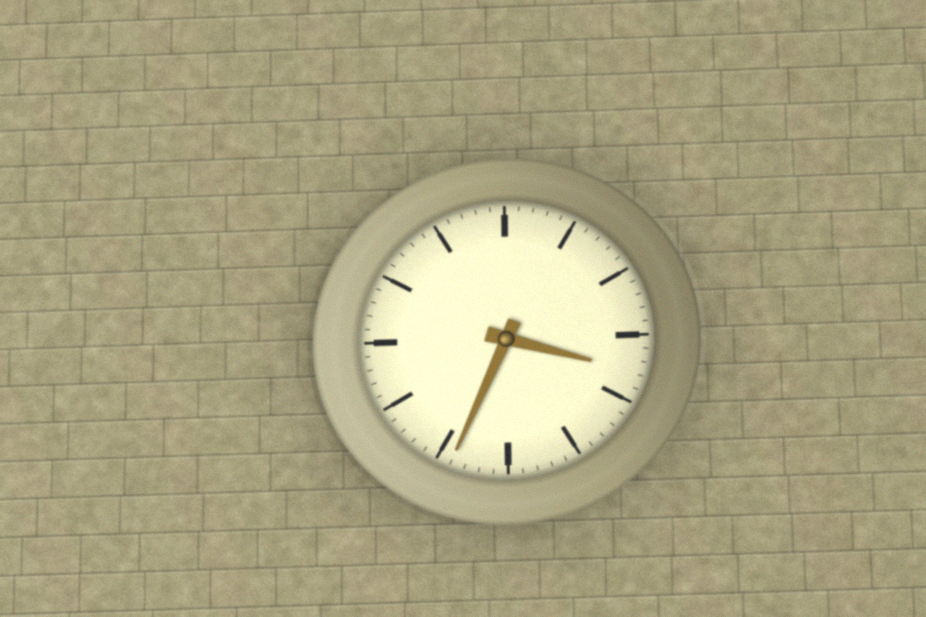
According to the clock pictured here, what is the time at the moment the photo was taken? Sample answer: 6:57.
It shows 3:34
